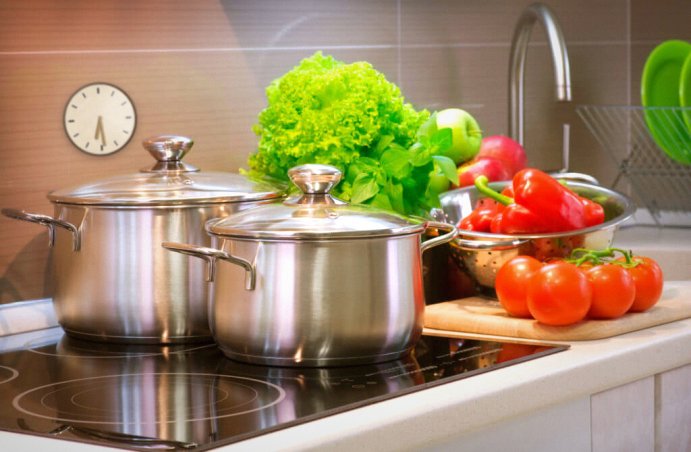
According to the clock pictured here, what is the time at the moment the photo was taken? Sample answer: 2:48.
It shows 6:29
